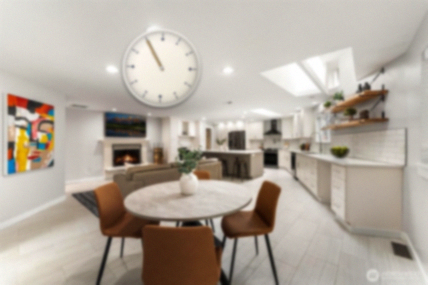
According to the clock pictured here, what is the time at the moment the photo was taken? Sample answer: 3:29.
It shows 10:55
